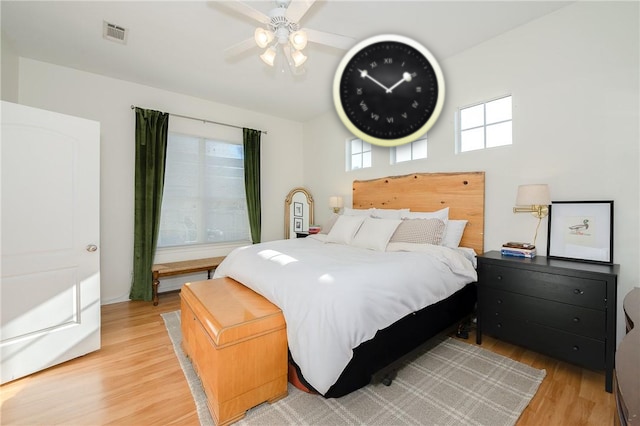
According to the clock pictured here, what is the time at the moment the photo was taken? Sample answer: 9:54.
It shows 1:51
